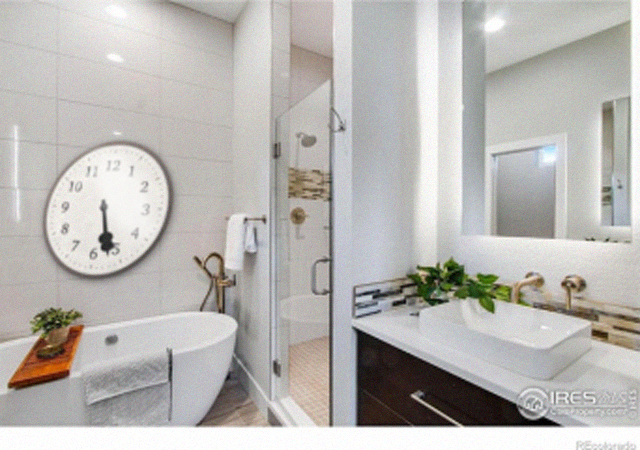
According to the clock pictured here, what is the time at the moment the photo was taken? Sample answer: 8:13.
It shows 5:27
